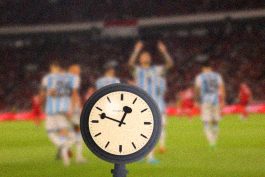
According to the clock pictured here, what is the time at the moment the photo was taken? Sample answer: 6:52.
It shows 12:48
